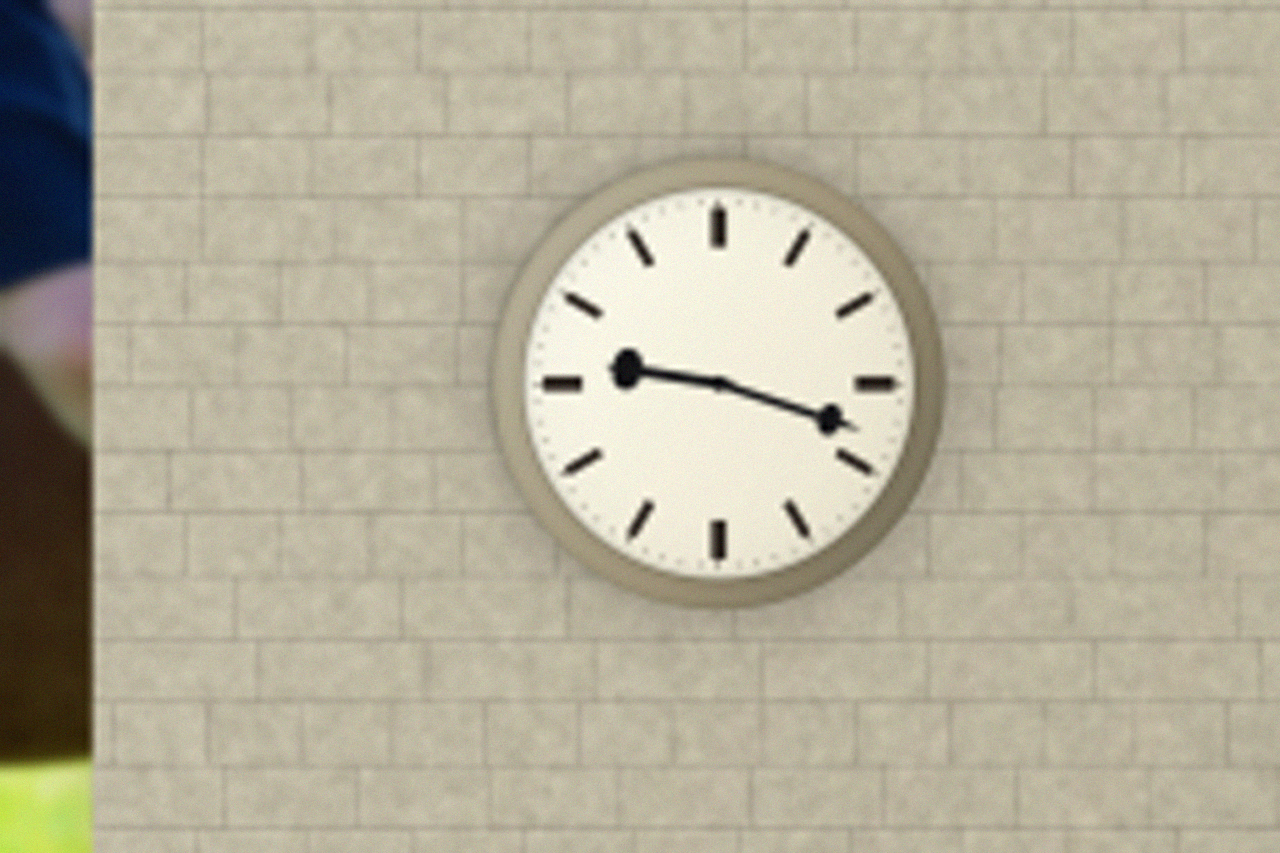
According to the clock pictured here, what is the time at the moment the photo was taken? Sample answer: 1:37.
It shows 9:18
